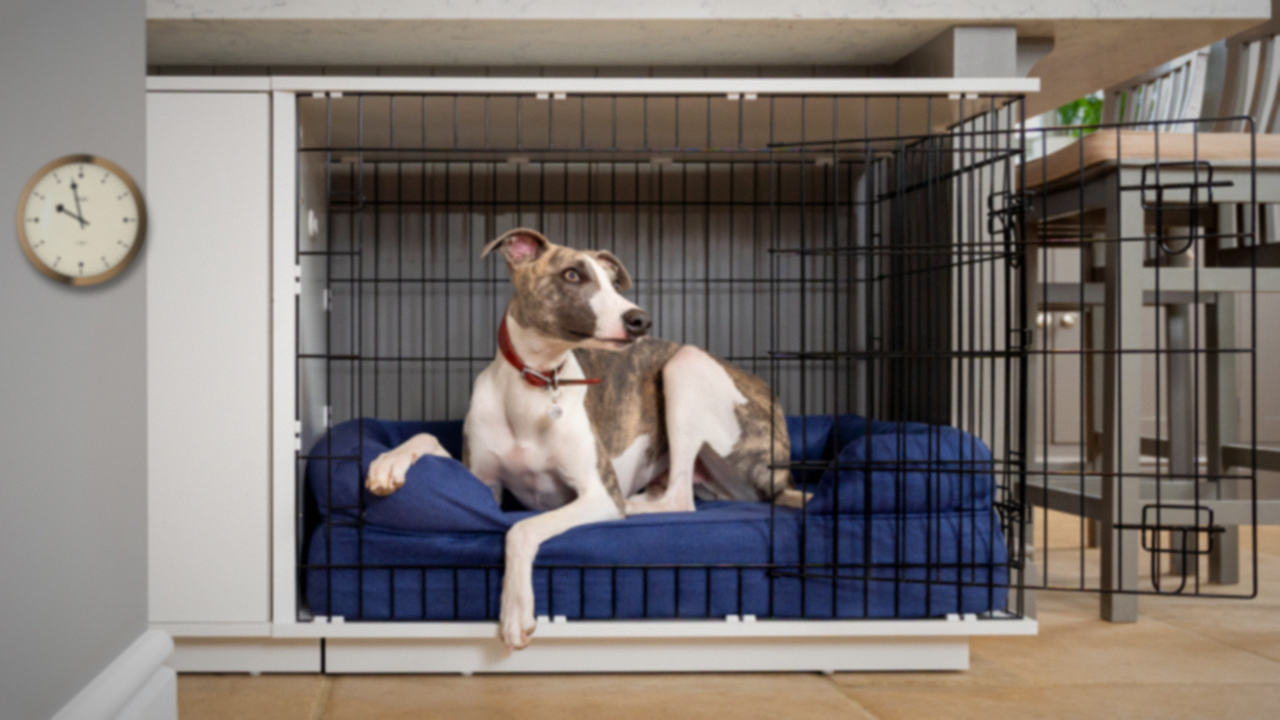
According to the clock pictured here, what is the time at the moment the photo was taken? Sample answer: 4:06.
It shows 9:58
